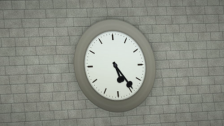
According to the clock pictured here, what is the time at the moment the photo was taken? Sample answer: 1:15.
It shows 5:24
